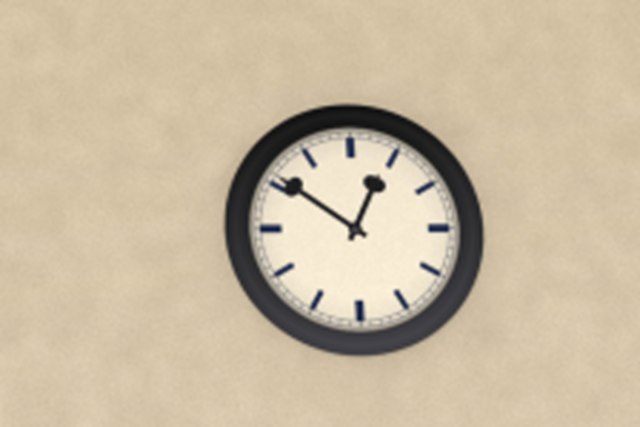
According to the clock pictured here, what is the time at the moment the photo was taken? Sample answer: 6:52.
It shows 12:51
